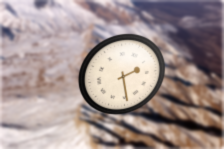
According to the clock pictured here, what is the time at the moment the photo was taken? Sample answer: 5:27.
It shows 1:24
